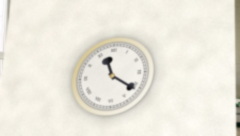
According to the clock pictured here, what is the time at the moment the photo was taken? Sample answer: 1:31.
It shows 11:21
